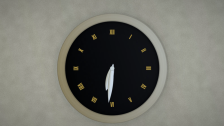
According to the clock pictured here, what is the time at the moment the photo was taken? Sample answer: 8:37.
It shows 6:31
